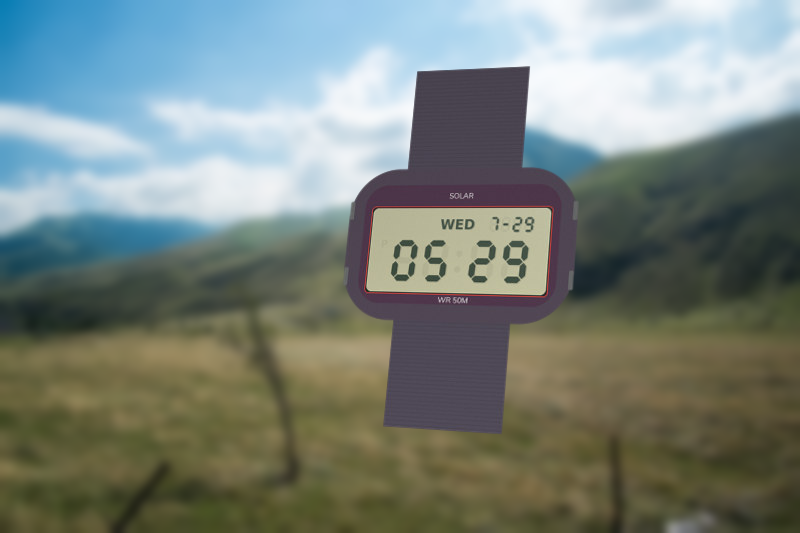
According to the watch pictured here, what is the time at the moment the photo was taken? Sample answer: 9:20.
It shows 5:29
